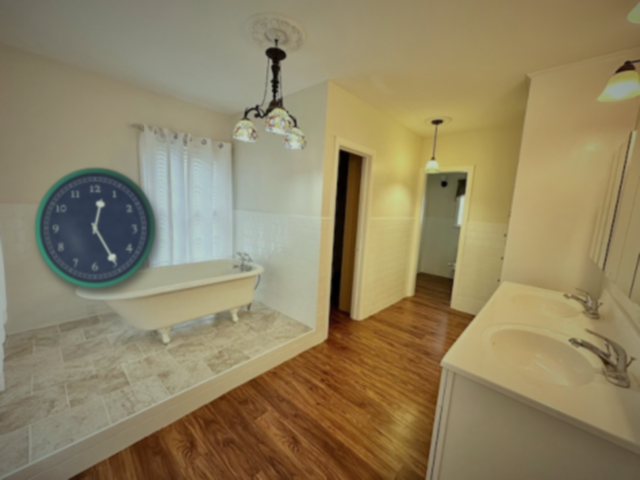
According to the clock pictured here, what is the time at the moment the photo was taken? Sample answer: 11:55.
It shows 12:25
